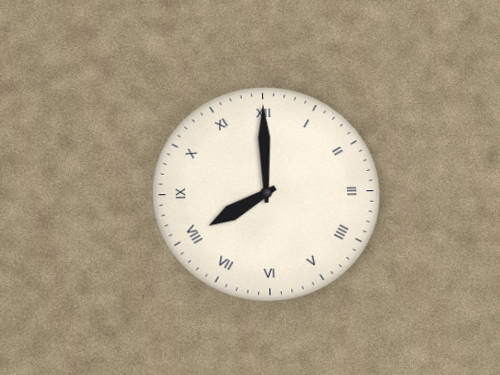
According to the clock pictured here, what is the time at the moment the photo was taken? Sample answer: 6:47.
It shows 8:00
